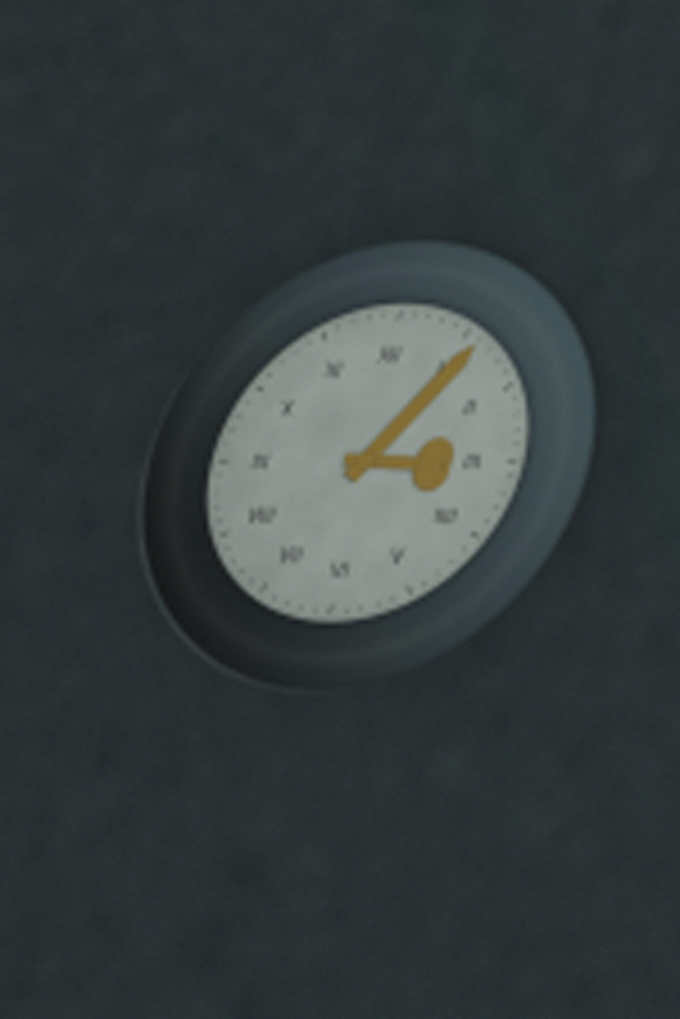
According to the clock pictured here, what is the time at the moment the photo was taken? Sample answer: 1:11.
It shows 3:06
